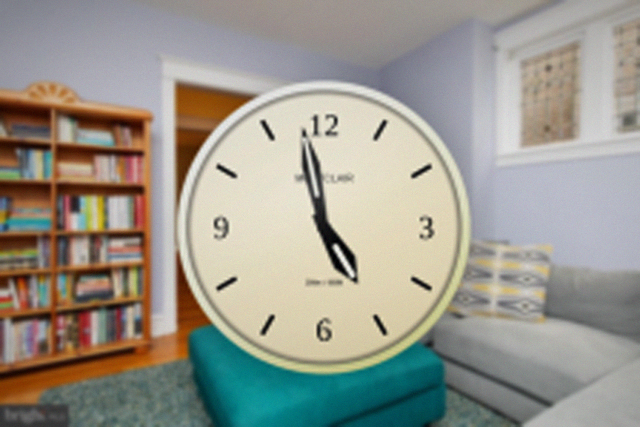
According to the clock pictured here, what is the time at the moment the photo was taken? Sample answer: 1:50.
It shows 4:58
